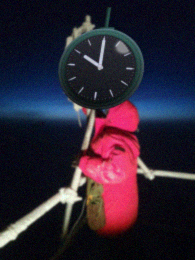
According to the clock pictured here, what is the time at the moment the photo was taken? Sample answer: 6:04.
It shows 10:00
